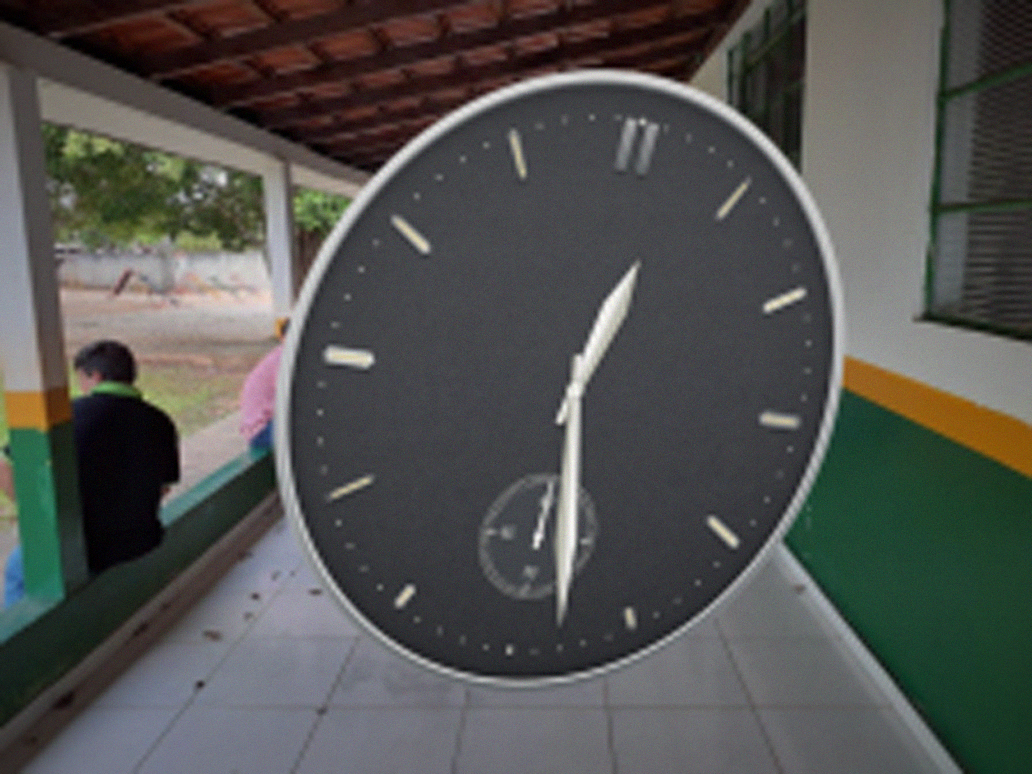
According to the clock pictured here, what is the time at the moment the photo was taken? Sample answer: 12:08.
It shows 12:28
